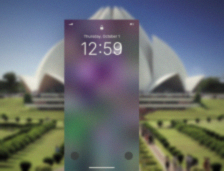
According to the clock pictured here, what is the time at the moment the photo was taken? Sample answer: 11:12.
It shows 12:59
